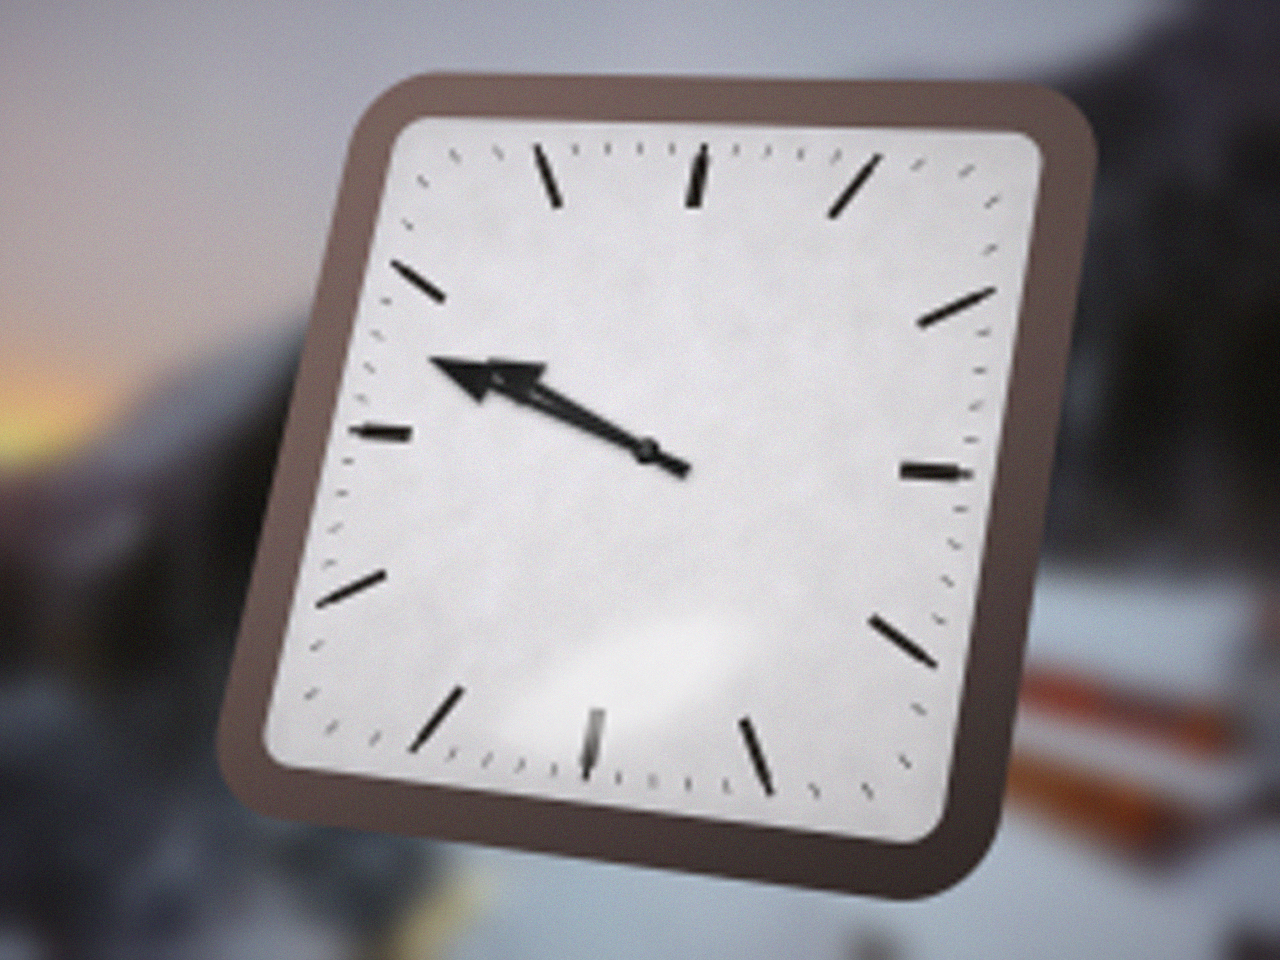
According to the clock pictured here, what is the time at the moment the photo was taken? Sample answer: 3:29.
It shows 9:48
